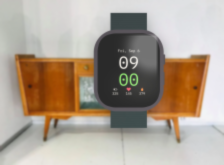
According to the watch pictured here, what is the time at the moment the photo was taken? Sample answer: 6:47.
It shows 9:00
